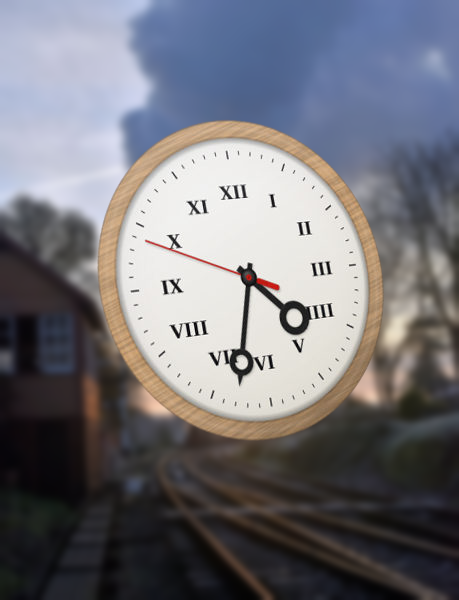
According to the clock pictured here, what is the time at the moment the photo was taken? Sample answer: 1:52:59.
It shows 4:32:49
